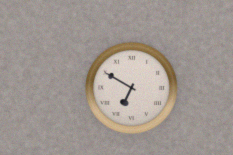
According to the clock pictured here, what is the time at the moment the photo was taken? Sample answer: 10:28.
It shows 6:50
